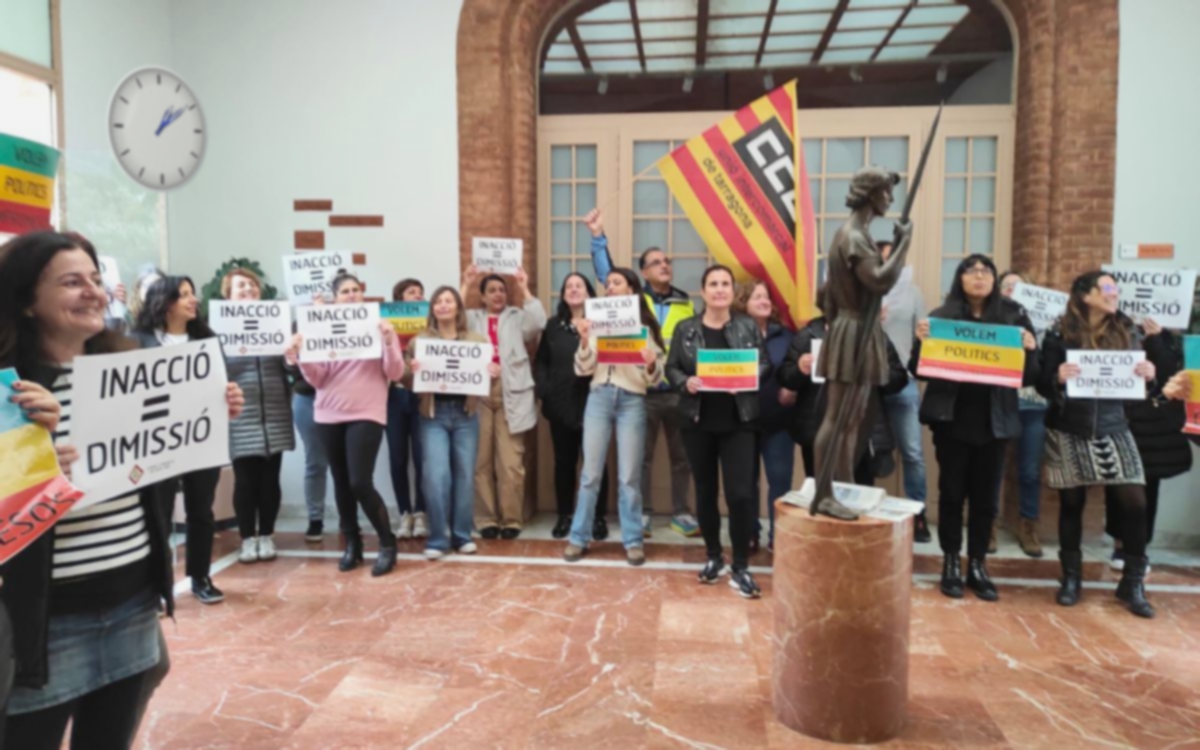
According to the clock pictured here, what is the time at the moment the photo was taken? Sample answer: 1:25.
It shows 1:09
